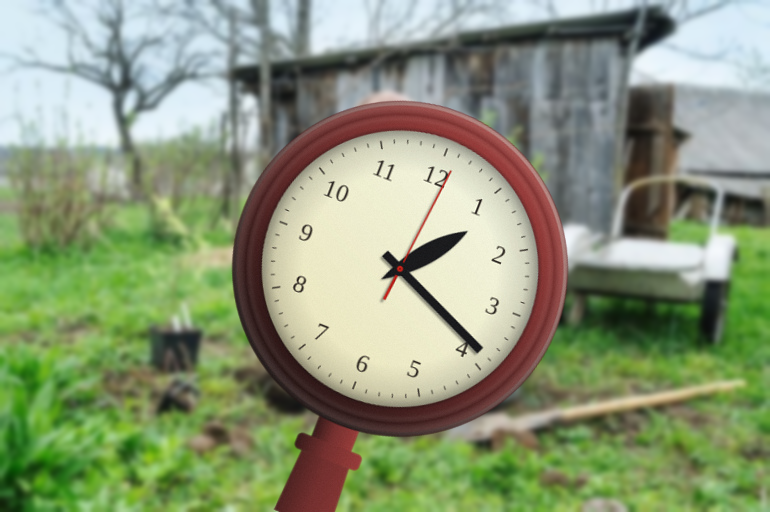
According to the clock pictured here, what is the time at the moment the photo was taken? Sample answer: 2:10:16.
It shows 1:19:01
